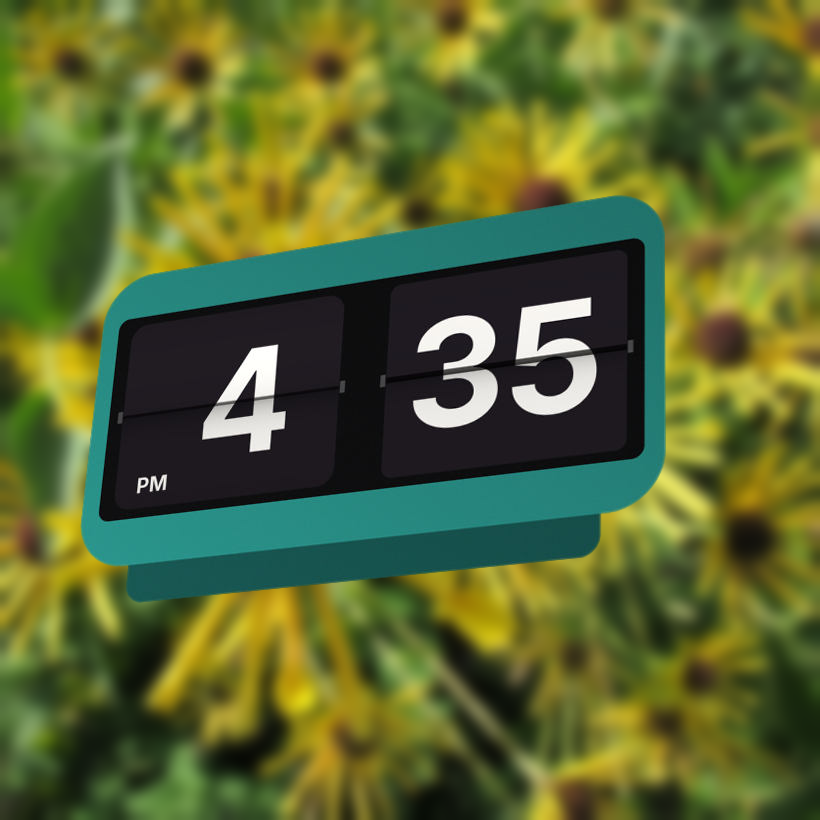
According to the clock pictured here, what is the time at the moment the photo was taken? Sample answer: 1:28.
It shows 4:35
